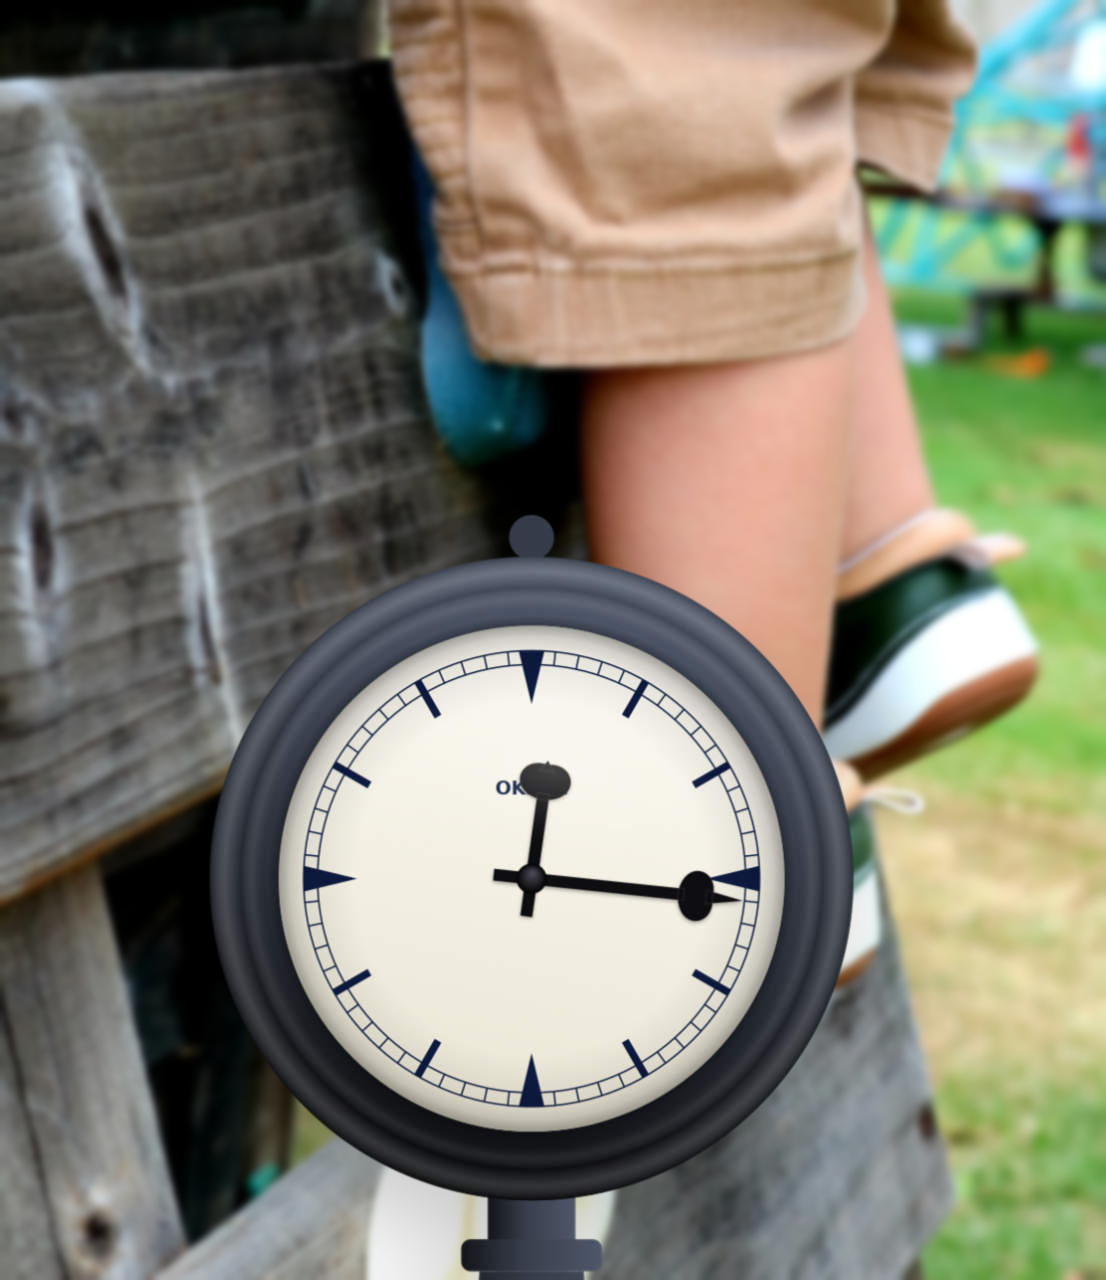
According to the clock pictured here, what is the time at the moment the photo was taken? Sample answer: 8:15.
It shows 12:16
